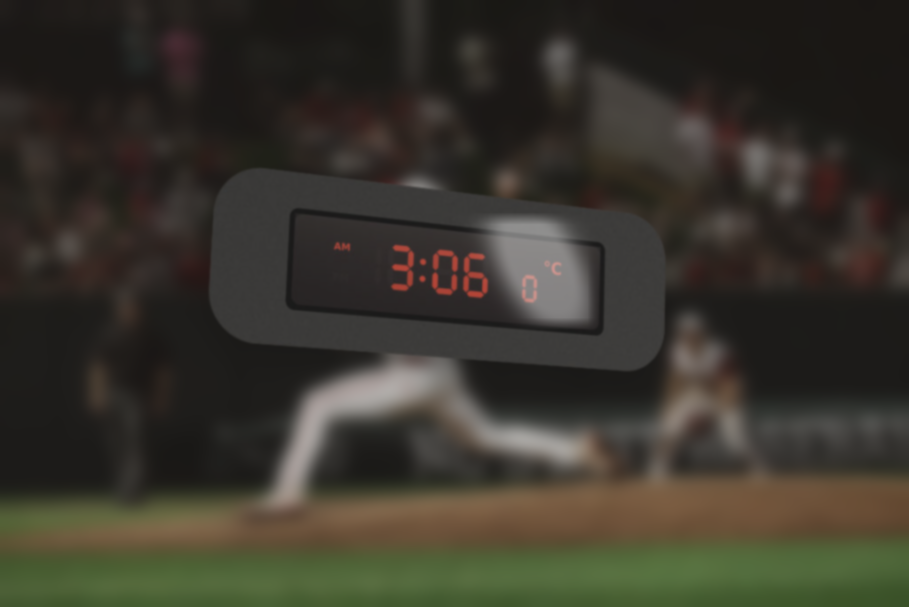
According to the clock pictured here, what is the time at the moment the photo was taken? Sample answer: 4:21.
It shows 3:06
